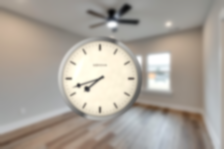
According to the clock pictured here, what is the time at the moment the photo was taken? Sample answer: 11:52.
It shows 7:42
